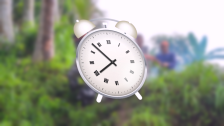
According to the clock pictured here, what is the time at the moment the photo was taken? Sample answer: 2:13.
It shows 7:53
